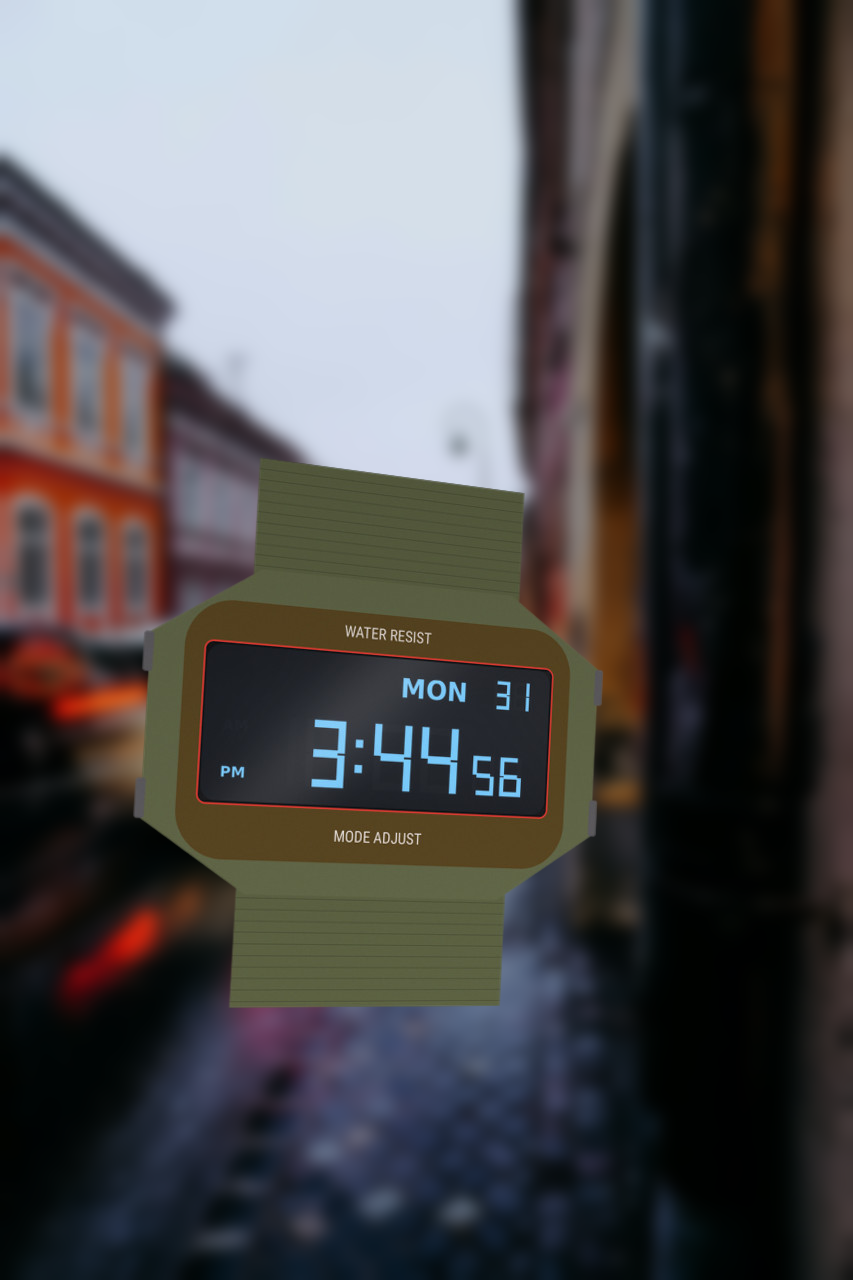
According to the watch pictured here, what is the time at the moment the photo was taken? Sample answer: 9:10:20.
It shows 3:44:56
